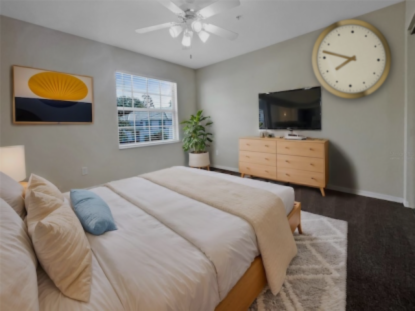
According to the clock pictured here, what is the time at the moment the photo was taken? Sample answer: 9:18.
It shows 7:47
